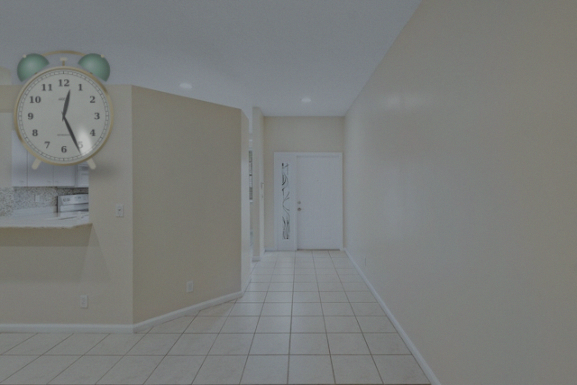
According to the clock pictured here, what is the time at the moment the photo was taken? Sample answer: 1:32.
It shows 12:26
